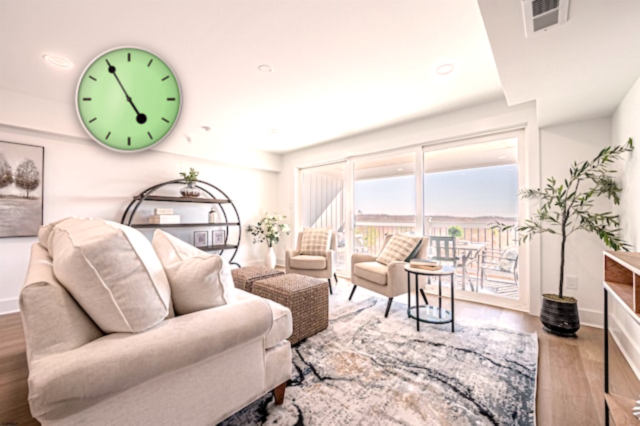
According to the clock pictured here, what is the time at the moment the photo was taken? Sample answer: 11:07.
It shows 4:55
